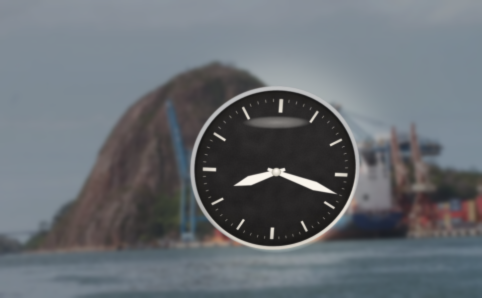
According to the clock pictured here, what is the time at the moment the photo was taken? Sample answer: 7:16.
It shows 8:18
